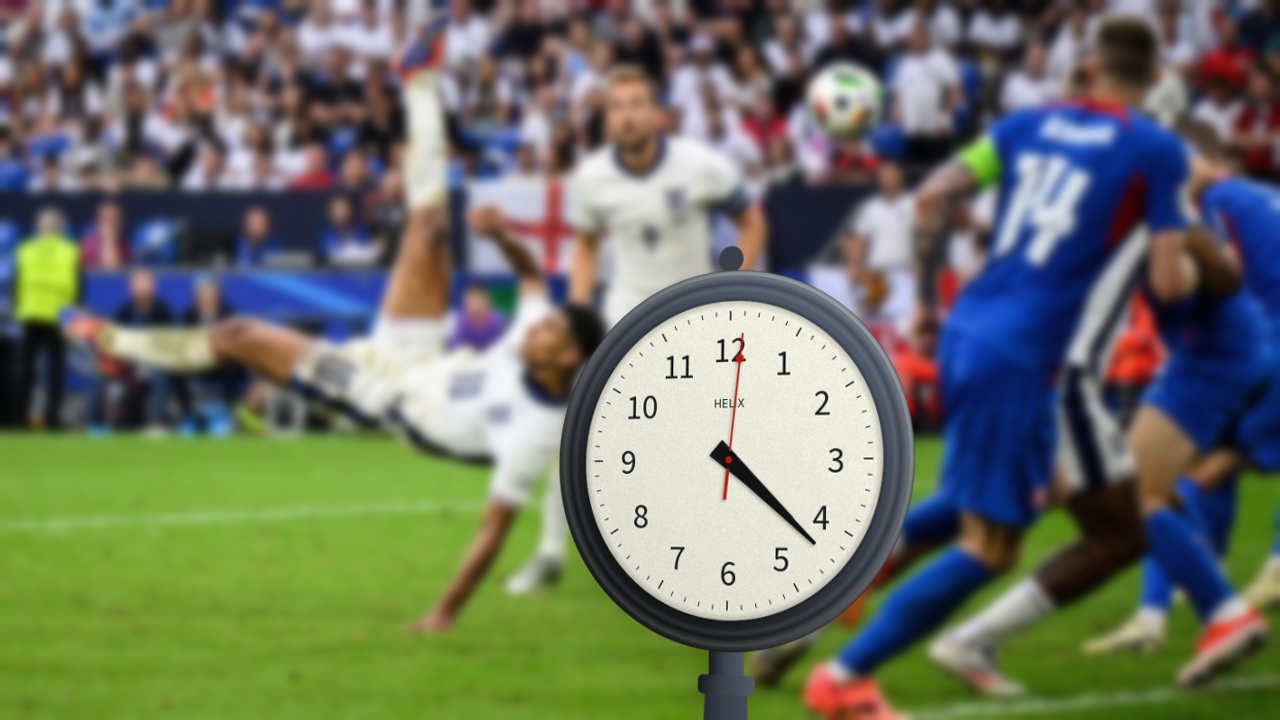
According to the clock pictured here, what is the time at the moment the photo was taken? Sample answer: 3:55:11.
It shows 4:22:01
